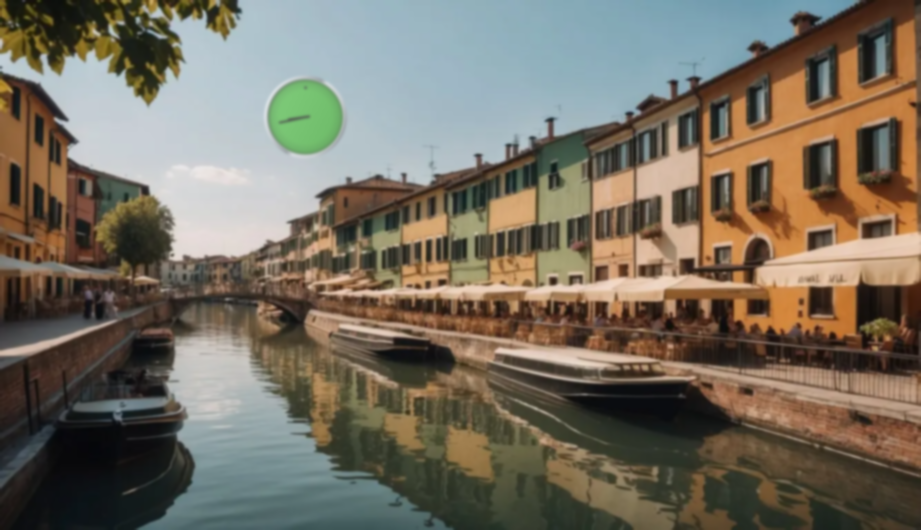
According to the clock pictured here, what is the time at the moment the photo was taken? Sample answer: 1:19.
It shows 8:43
